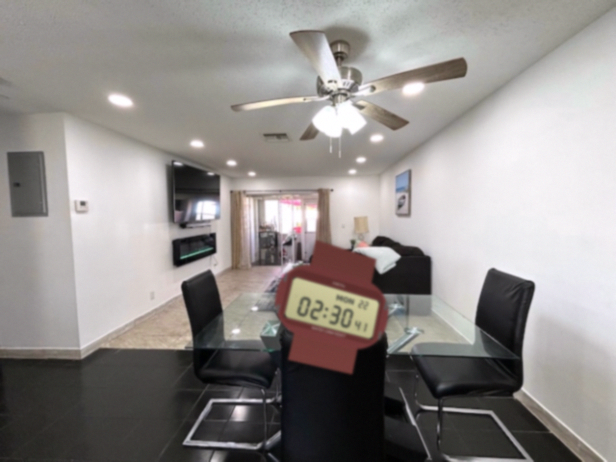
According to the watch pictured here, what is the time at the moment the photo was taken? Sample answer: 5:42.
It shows 2:30
